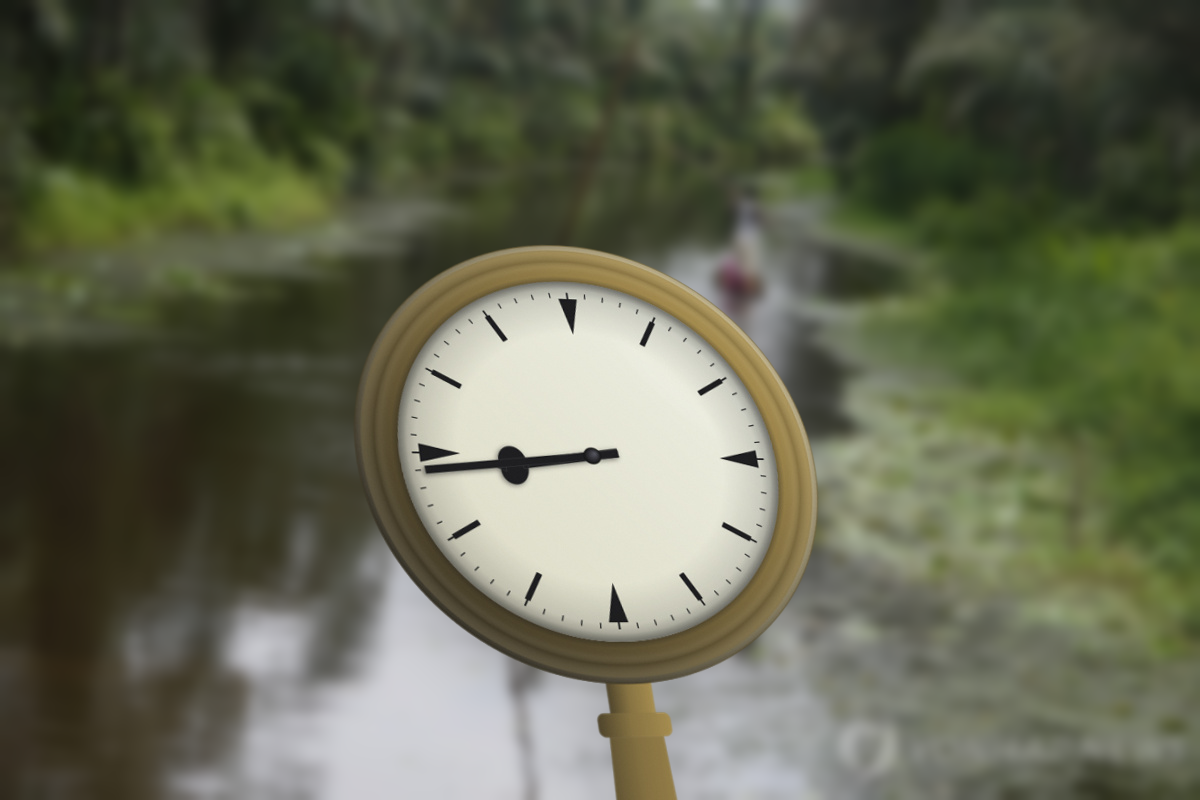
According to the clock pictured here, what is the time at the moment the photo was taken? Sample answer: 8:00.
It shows 8:44
